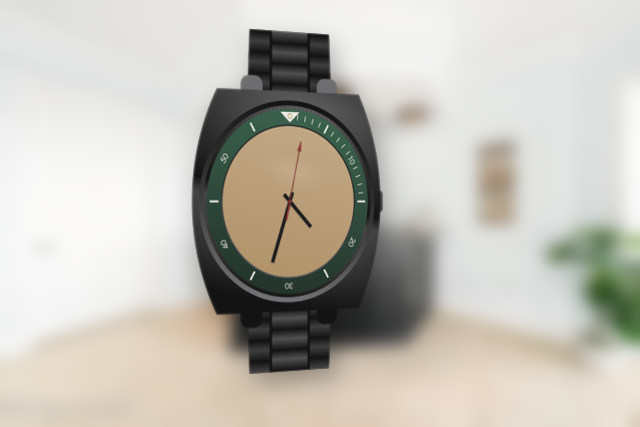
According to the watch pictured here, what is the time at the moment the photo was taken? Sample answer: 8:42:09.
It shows 4:33:02
